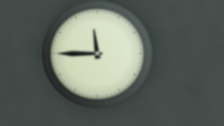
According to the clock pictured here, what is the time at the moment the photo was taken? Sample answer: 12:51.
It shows 11:45
